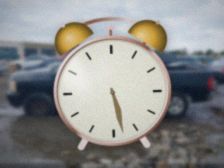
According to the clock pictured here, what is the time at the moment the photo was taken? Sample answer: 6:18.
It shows 5:28
